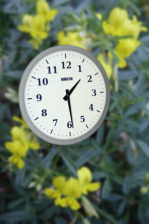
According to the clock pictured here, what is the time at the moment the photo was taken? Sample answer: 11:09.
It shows 1:29
